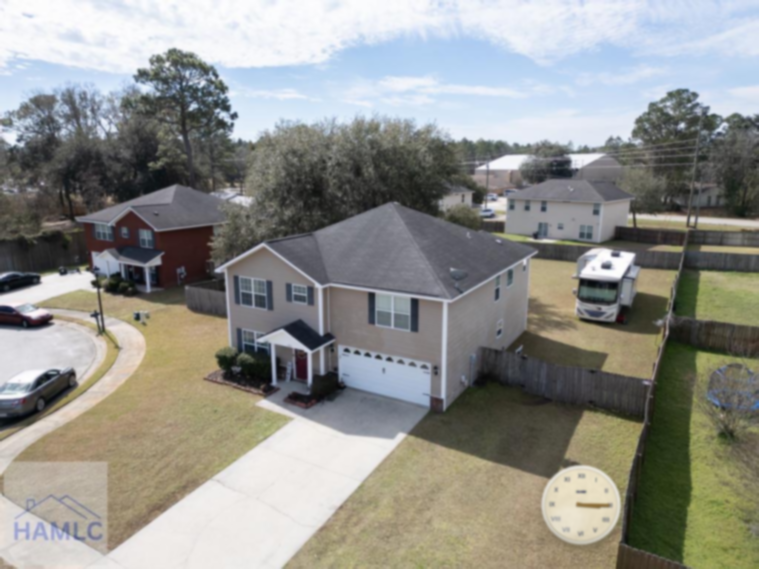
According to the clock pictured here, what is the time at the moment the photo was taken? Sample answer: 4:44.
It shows 3:15
